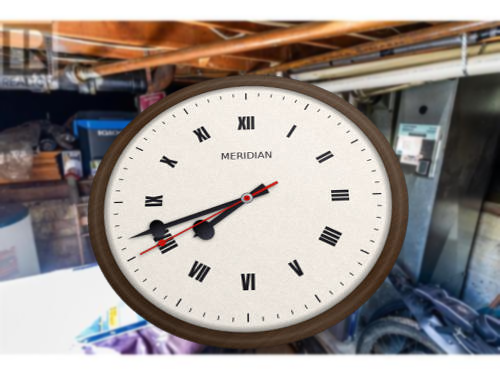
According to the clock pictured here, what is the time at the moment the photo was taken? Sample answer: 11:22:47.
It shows 7:41:40
